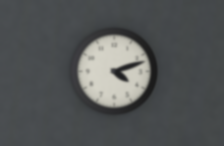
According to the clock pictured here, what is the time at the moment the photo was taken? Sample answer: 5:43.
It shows 4:12
